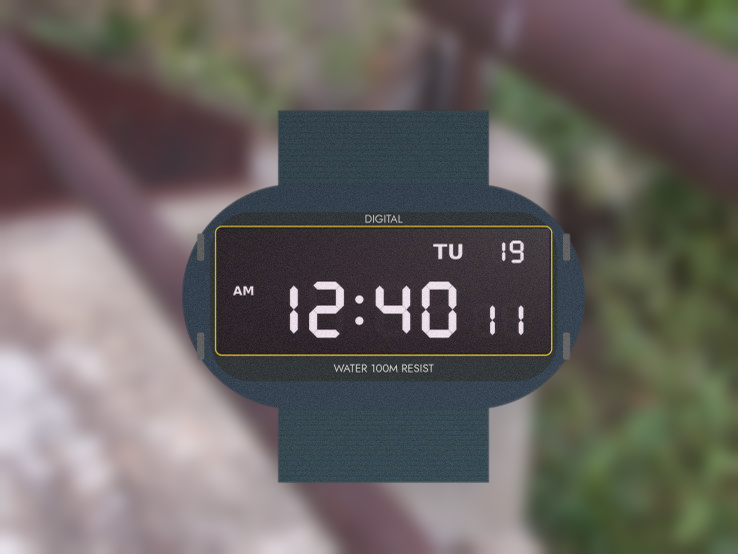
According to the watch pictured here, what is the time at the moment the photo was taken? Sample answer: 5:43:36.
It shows 12:40:11
